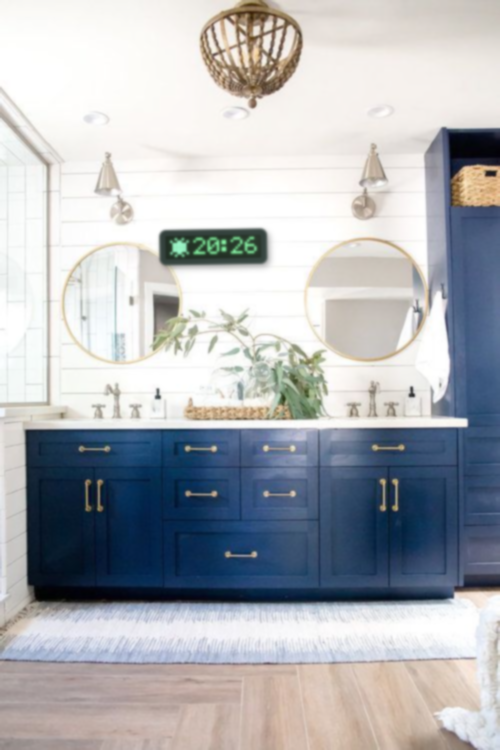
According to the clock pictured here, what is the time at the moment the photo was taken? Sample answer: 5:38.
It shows 20:26
